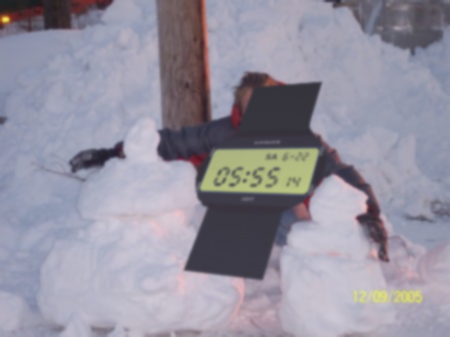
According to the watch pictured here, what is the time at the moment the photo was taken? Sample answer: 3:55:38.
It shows 5:55:14
